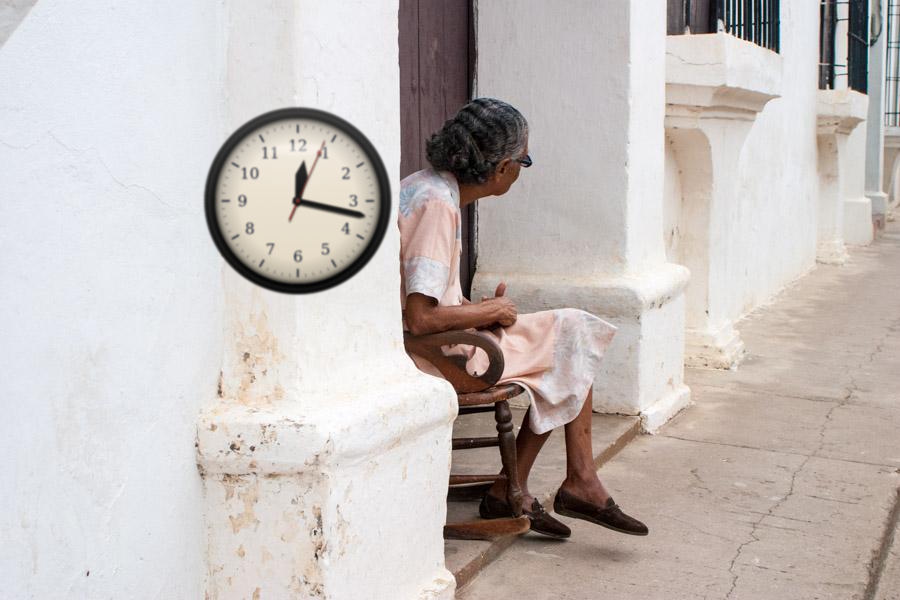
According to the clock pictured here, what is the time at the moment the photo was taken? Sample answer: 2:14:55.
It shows 12:17:04
